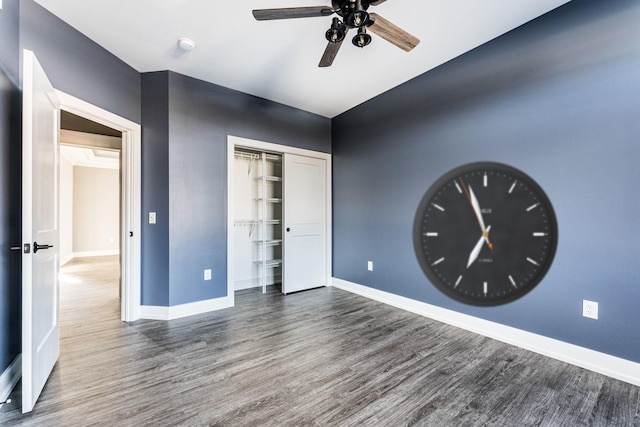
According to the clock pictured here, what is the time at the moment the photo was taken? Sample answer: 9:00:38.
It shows 6:56:56
